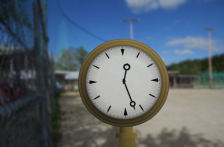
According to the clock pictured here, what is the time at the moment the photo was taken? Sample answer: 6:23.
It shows 12:27
